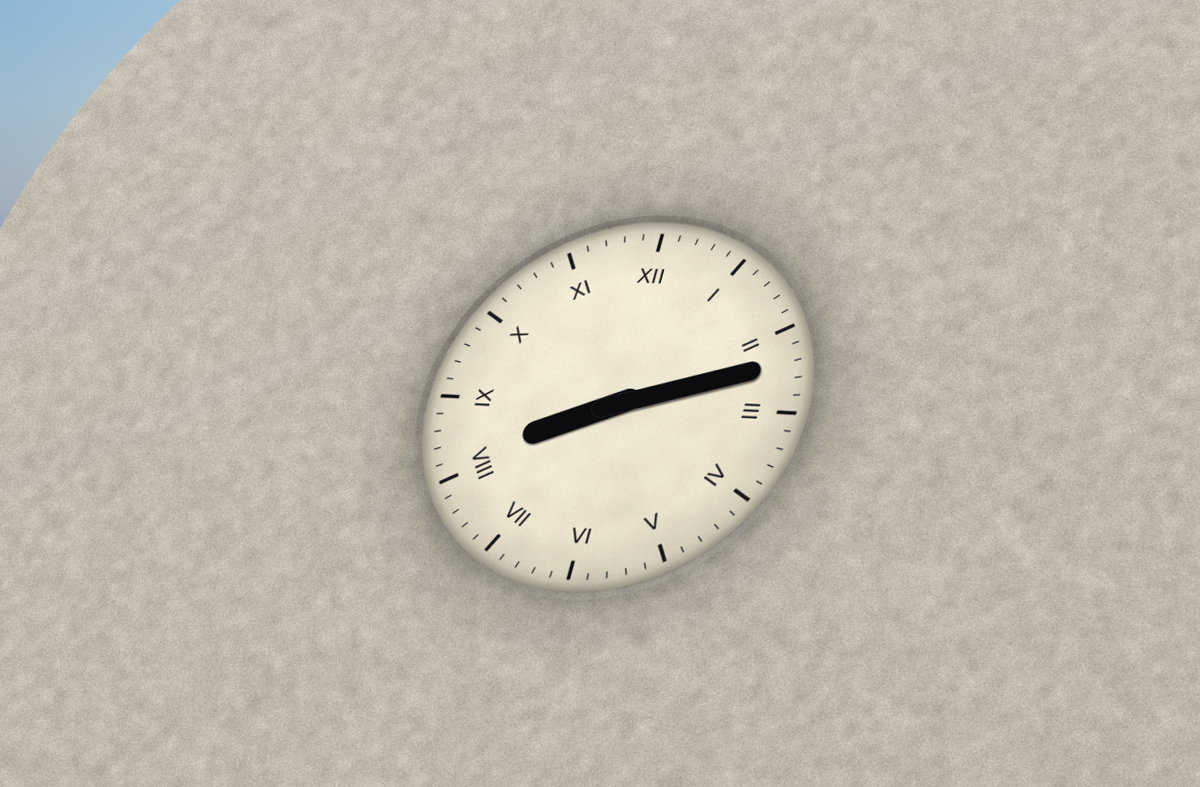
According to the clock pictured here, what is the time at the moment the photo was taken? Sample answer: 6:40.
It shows 8:12
